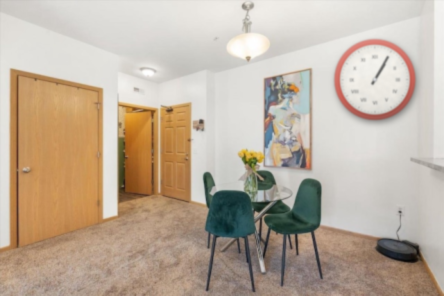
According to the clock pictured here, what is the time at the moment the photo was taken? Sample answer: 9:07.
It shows 1:05
